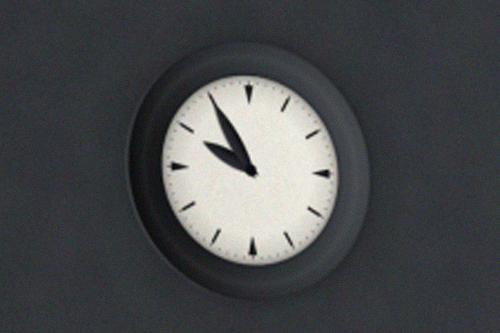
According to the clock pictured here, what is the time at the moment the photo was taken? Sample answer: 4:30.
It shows 9:55
